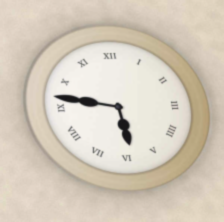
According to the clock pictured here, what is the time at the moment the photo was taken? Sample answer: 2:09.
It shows 5:47
